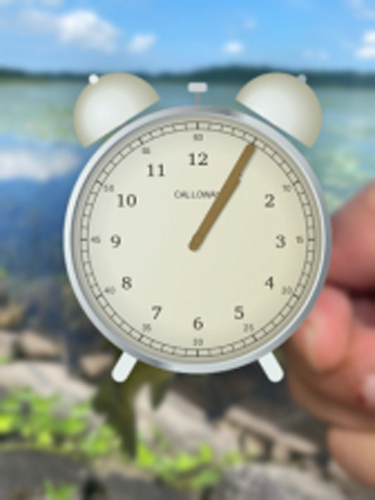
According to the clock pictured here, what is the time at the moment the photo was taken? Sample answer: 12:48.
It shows 1:05
